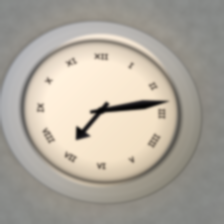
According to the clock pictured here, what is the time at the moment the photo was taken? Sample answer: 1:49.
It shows 7:13
